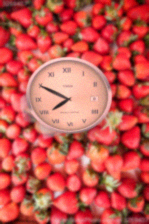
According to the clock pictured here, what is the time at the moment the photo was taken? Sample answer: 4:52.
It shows 7:50
